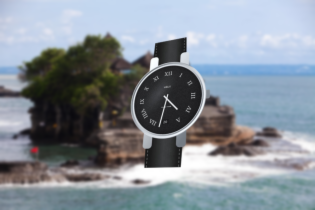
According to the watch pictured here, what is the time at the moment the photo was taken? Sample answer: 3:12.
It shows 4:32
